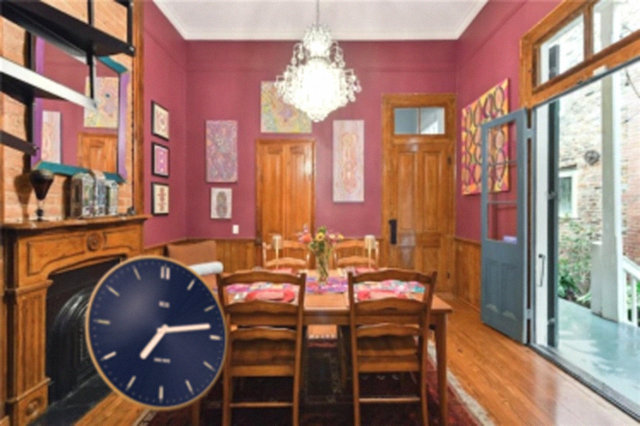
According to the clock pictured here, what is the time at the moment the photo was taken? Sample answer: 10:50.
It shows 7:13
